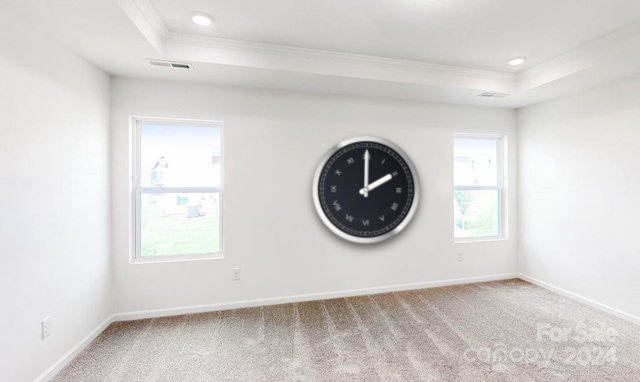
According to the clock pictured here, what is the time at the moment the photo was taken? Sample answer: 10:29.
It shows 2:00
